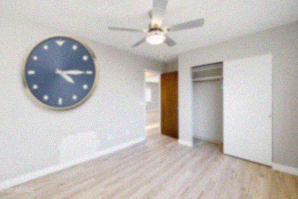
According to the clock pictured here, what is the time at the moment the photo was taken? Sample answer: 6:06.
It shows 4:15
